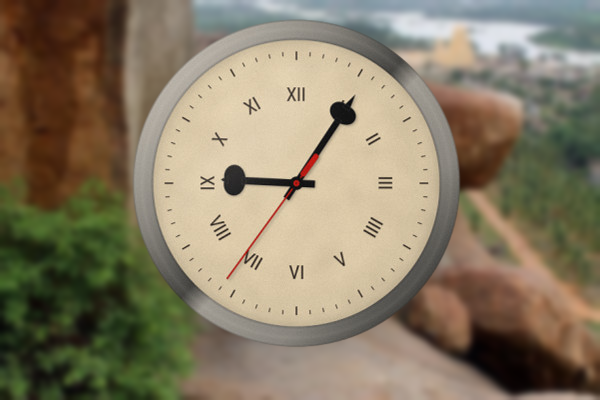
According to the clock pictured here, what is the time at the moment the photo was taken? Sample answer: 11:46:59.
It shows 9:05:36
